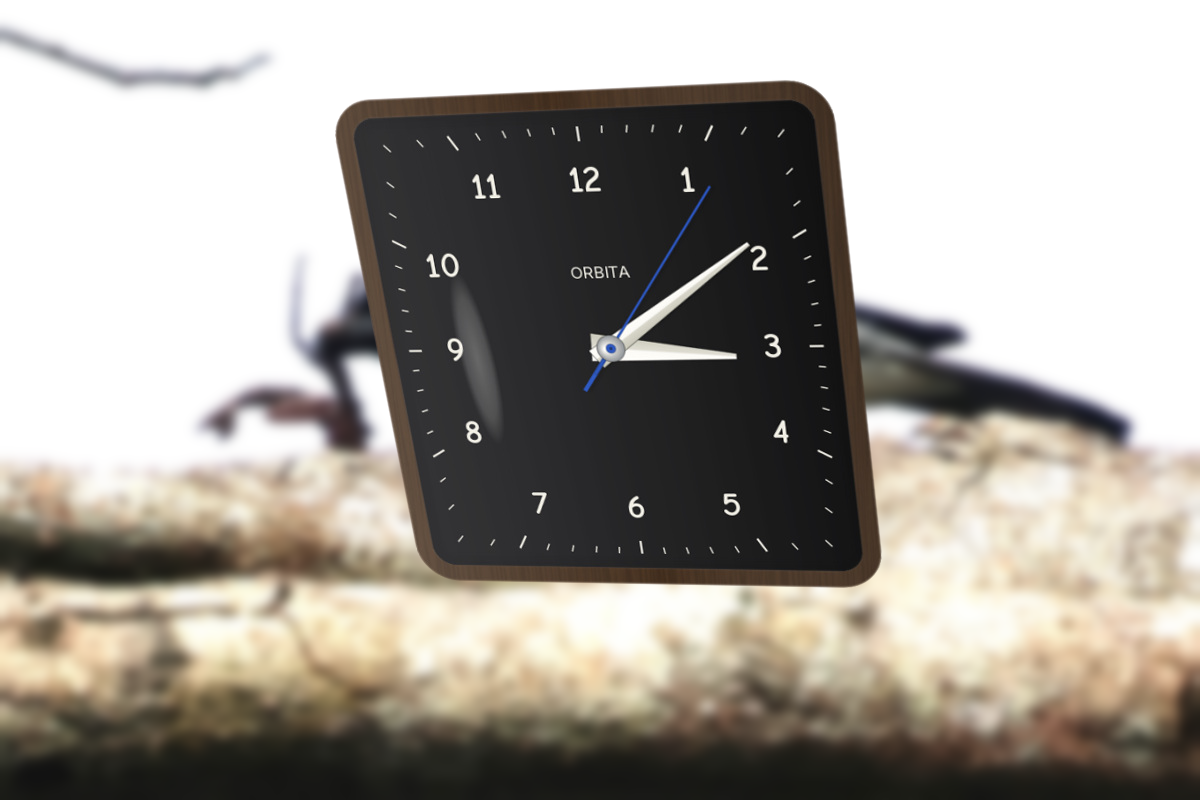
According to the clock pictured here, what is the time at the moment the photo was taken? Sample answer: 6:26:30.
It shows 3:09:06
